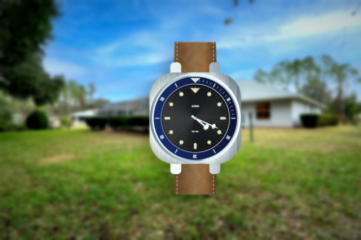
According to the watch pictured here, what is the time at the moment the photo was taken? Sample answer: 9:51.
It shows 4:19
